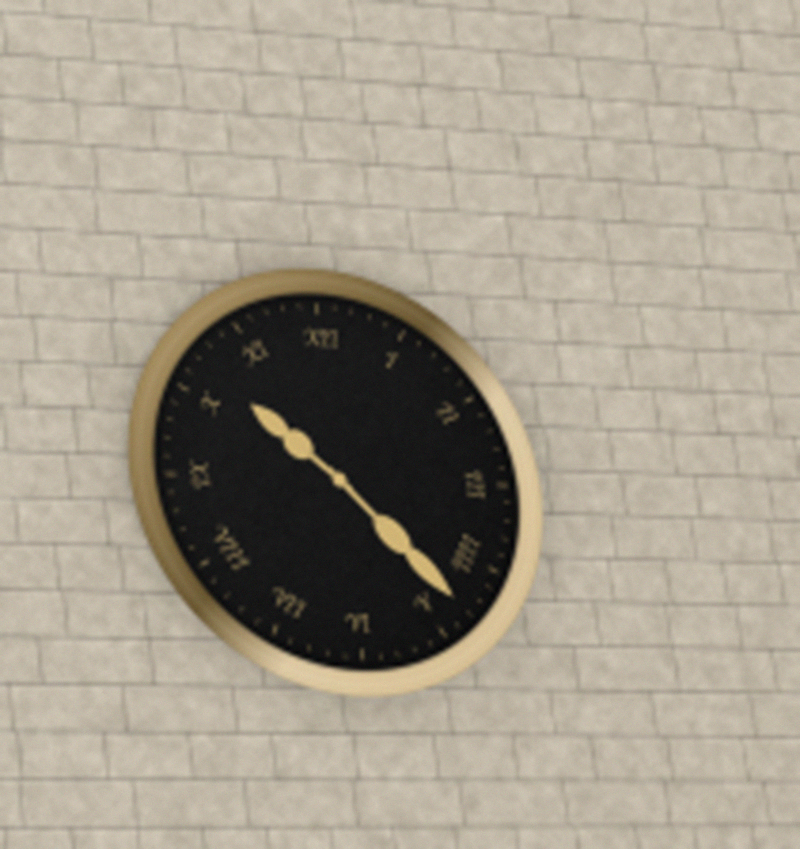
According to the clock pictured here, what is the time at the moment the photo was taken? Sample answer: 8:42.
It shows 10:23
